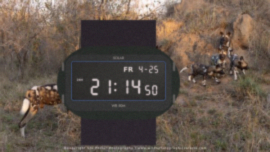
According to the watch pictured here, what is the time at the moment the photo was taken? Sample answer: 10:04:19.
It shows 21:14:50
